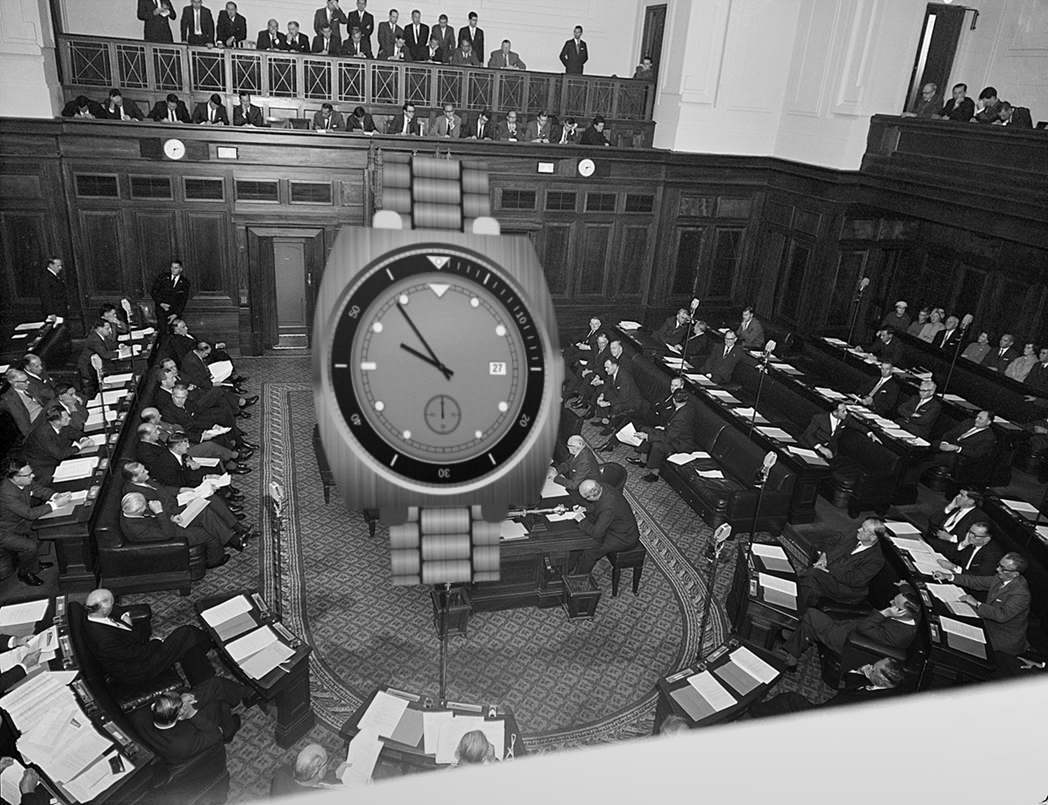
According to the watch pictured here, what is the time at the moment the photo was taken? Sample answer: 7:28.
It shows 9:54
